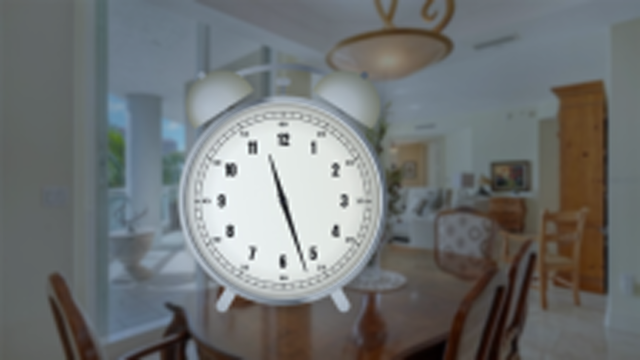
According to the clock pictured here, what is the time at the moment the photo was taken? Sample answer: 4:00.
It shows 11:27
